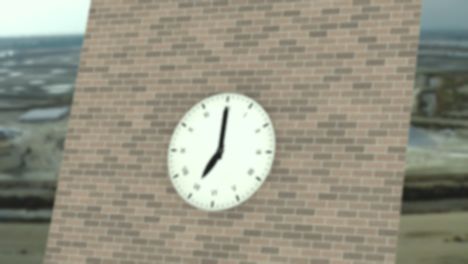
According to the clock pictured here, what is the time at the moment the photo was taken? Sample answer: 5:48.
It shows 7:00
